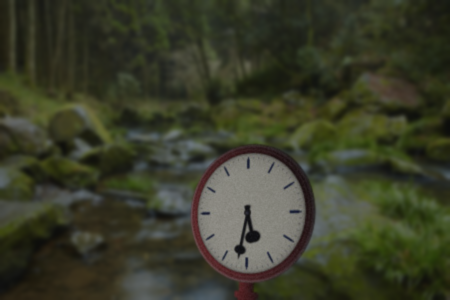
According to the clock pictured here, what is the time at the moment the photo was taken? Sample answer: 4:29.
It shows 5:32
